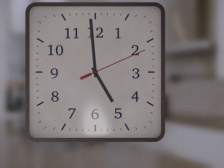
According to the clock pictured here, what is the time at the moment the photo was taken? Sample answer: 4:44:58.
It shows 4:59:11
